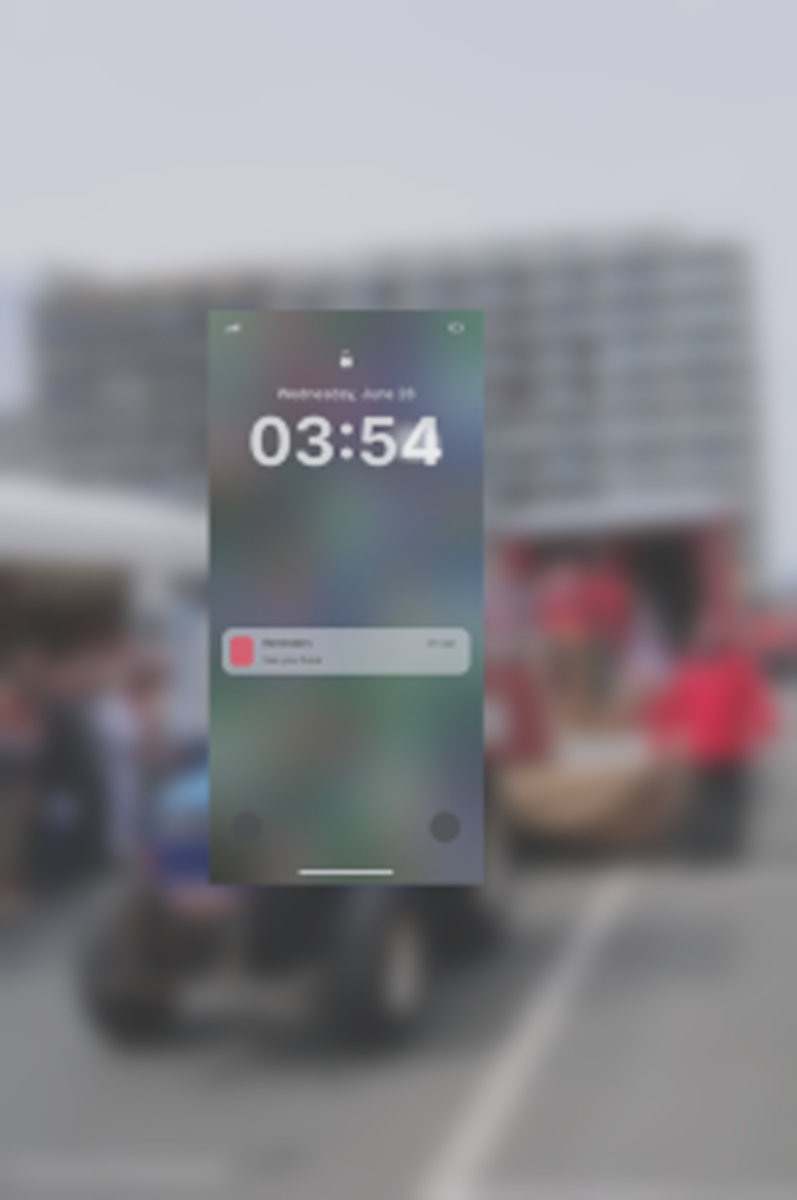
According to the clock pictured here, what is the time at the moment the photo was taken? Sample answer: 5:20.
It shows 3:54
